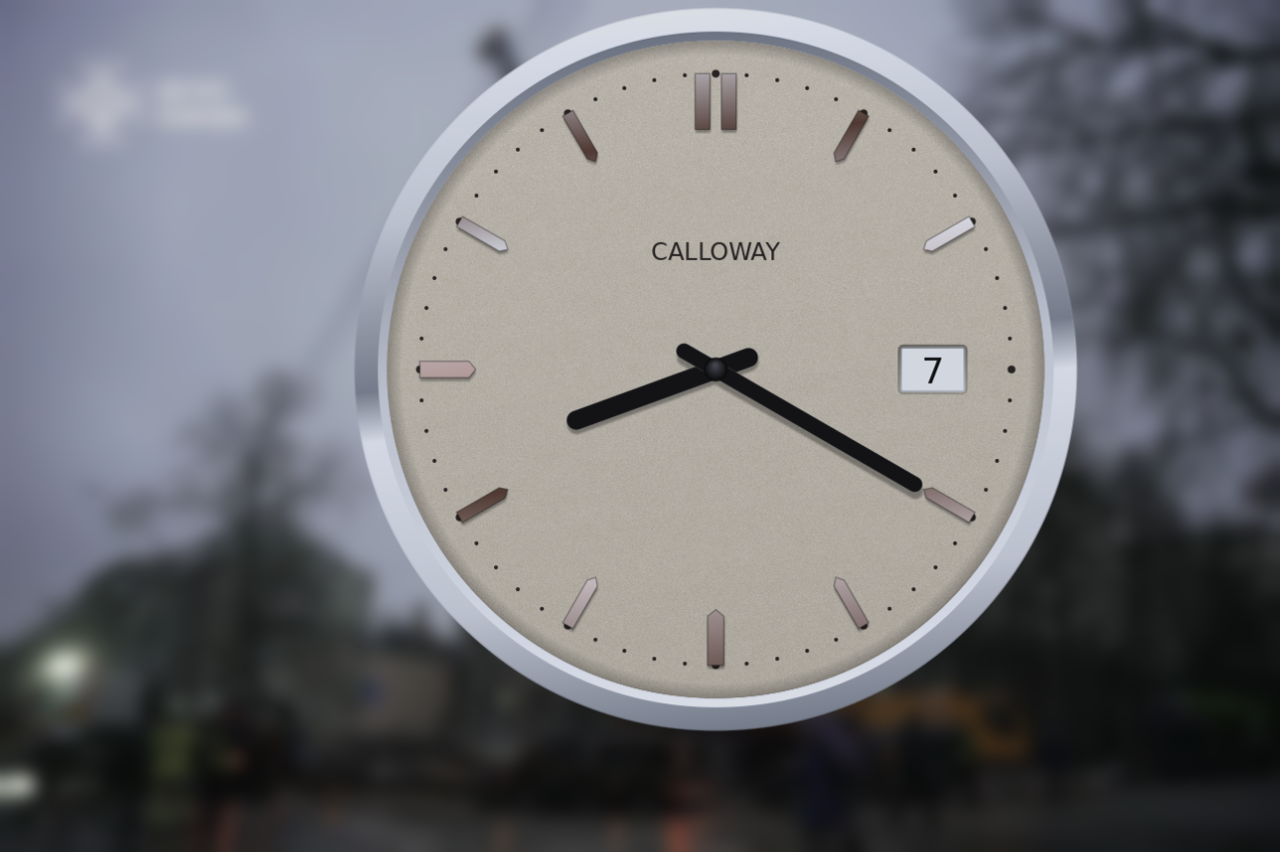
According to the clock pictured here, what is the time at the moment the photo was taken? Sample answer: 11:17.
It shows 8:20
